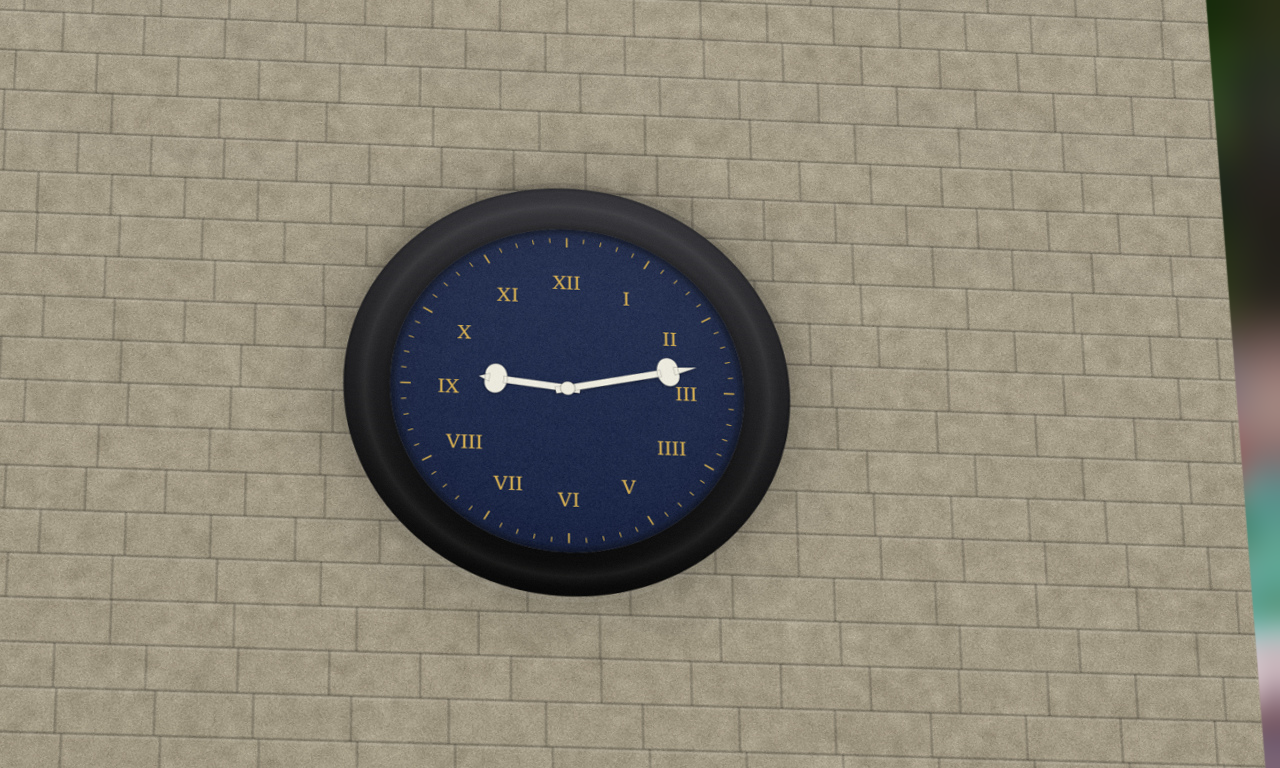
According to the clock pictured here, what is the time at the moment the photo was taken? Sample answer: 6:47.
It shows 9:13
